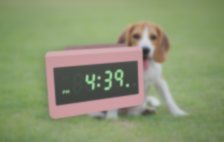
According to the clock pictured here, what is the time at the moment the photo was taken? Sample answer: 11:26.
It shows 4:39
